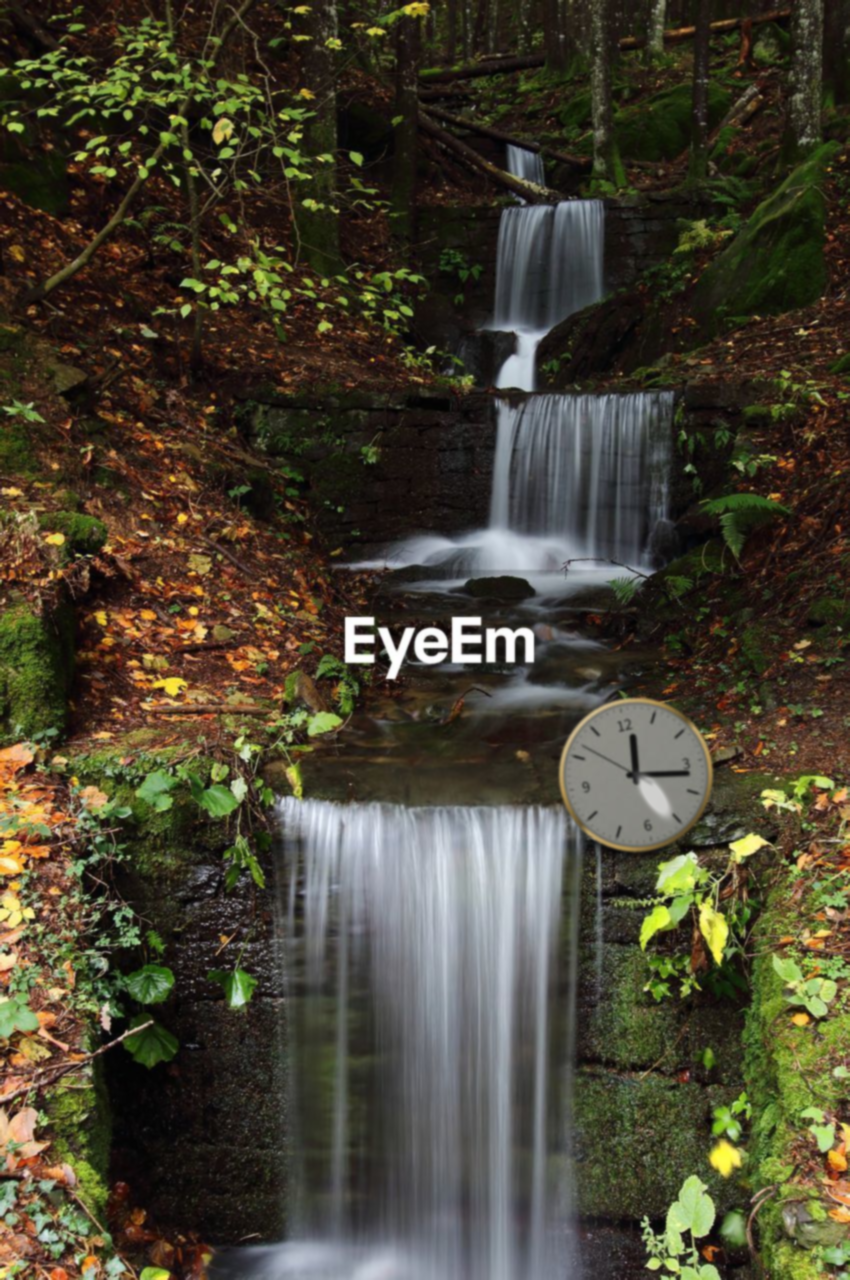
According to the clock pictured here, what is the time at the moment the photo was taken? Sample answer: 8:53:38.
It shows 12:16:52
